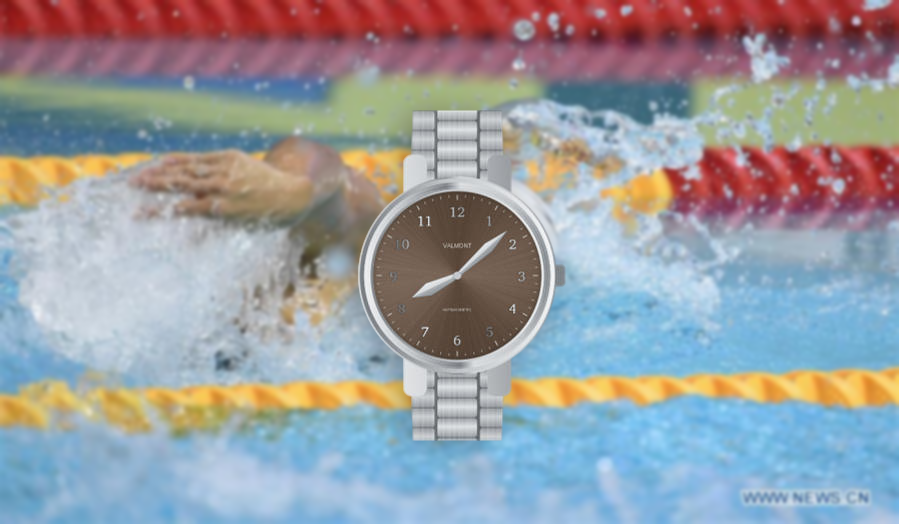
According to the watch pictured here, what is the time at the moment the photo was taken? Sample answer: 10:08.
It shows 8:08
